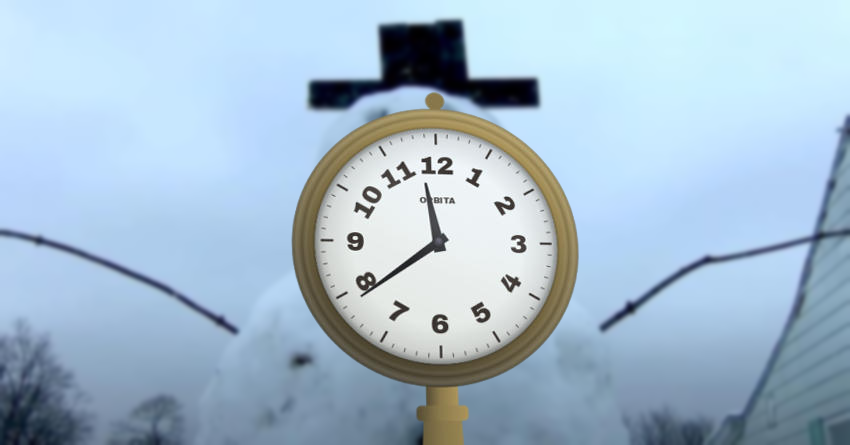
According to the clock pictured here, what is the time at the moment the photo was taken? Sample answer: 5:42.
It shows 11:39
